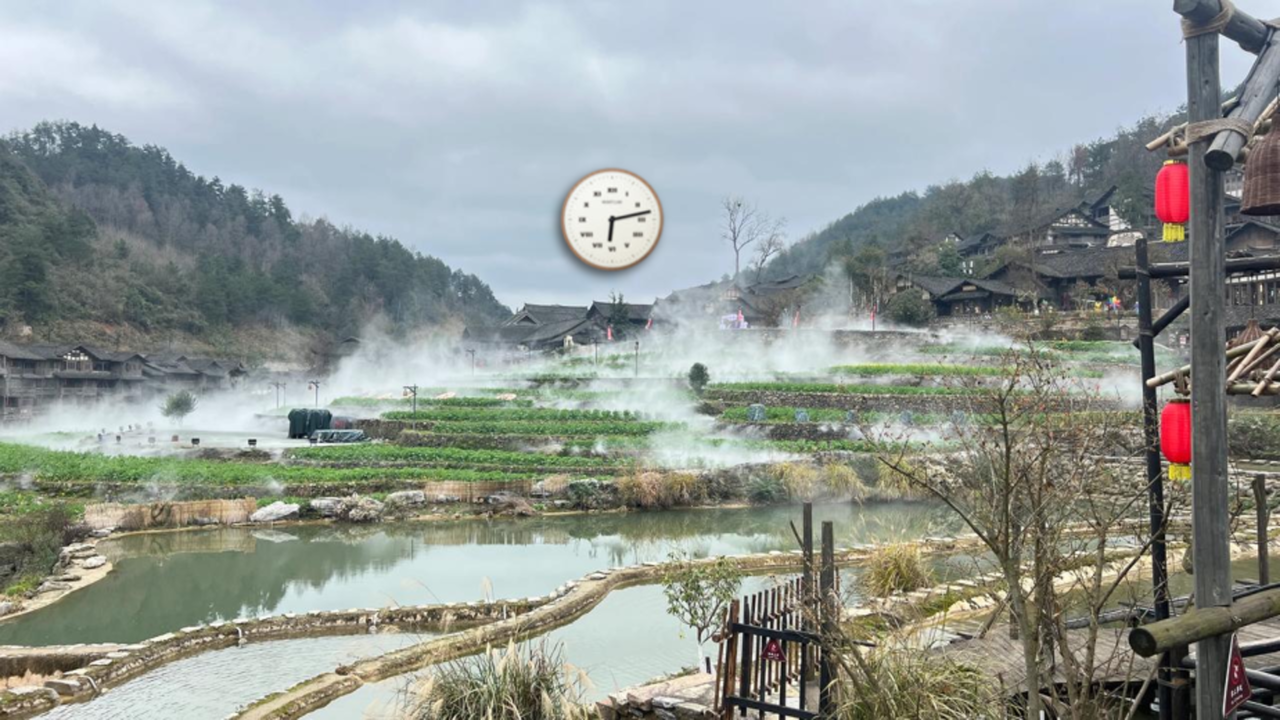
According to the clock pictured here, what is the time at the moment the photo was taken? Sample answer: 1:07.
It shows 6:13
